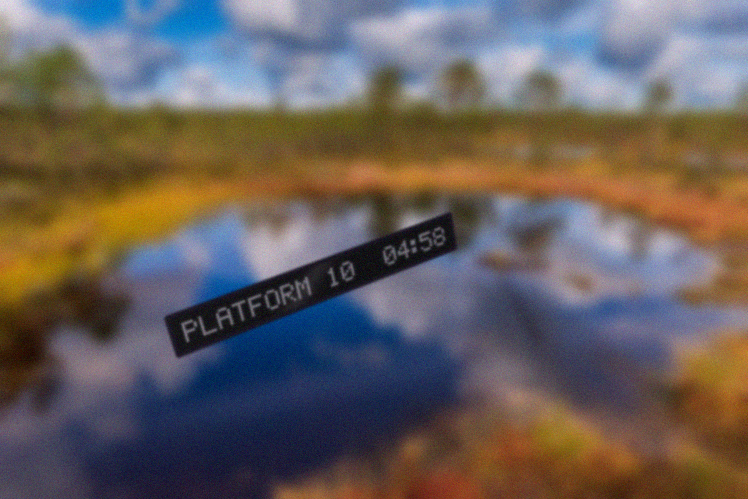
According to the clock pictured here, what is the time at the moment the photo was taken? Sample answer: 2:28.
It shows 4:58
